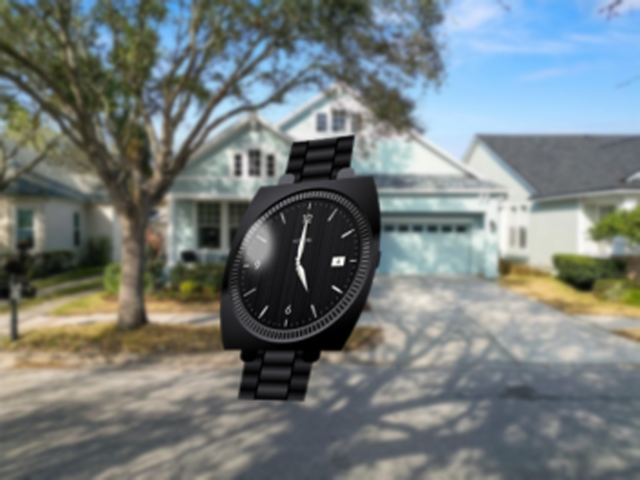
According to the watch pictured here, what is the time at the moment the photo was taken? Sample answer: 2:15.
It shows 5:00
